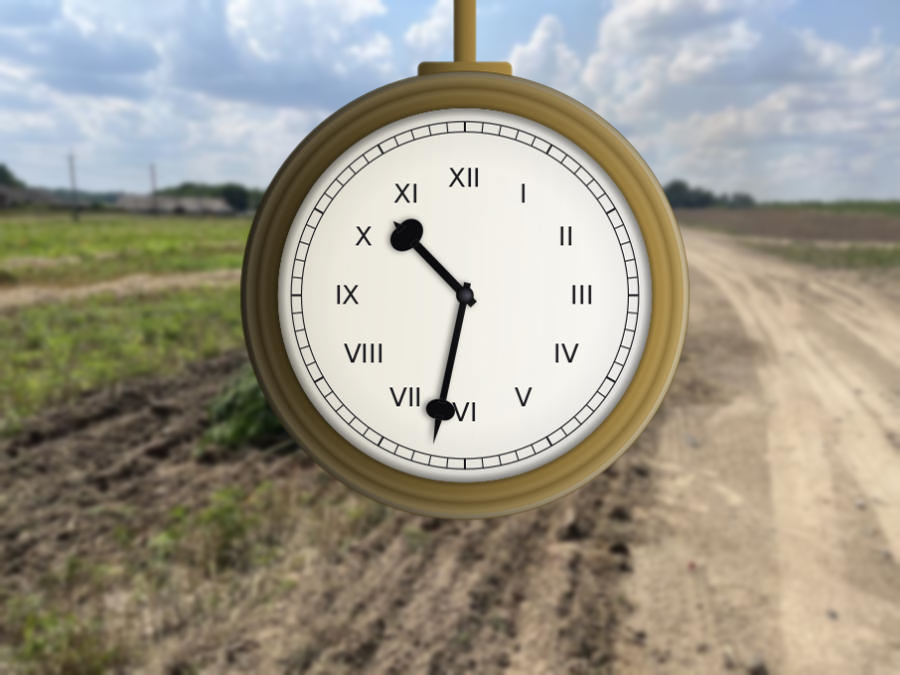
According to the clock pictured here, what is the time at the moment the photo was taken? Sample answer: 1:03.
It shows 10:32
